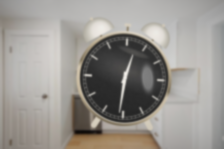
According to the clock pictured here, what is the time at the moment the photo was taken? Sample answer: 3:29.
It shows 12:31
